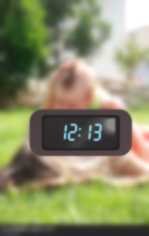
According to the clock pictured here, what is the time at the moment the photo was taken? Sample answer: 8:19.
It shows 12:13
